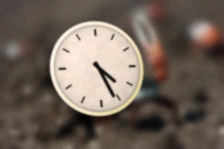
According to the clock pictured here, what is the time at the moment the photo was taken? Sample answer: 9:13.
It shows 4:26
